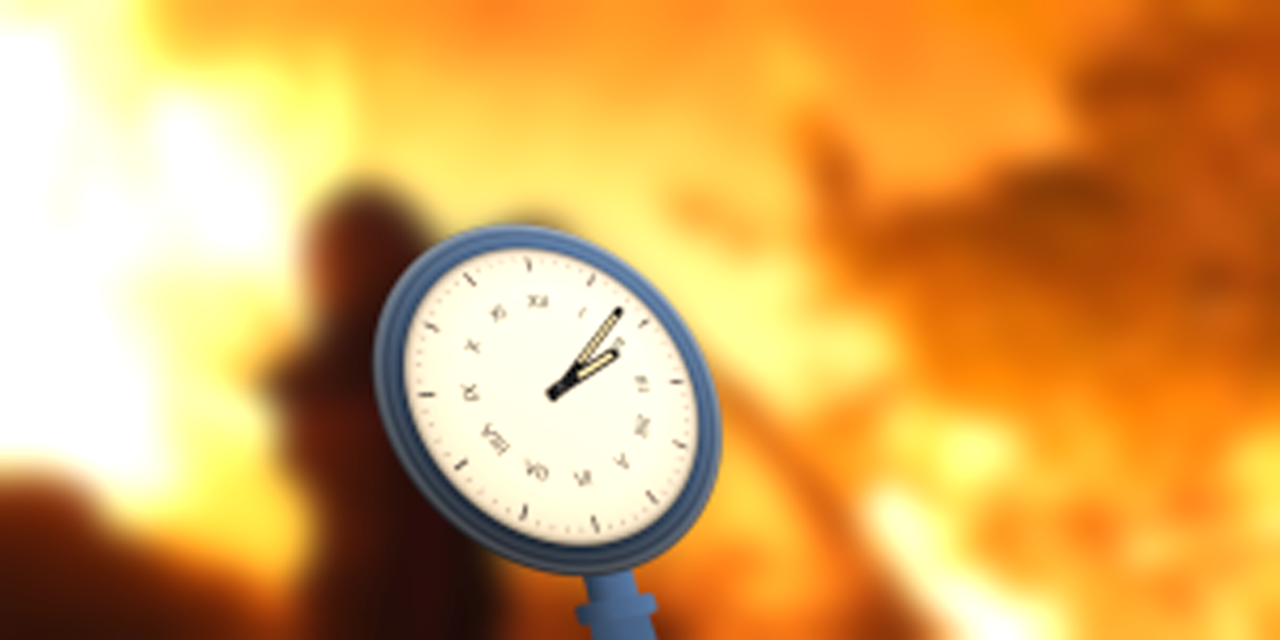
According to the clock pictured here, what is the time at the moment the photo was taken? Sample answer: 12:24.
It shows 2:08
